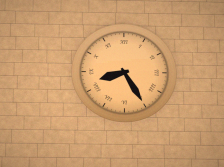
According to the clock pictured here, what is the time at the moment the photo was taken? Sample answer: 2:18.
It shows 8:25
